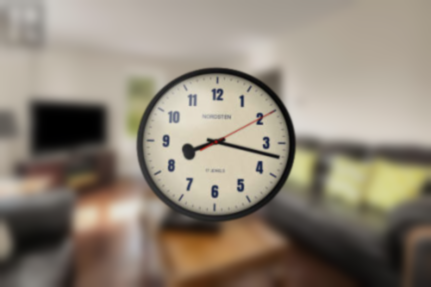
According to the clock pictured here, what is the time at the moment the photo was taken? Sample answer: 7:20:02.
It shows 8:17:10
